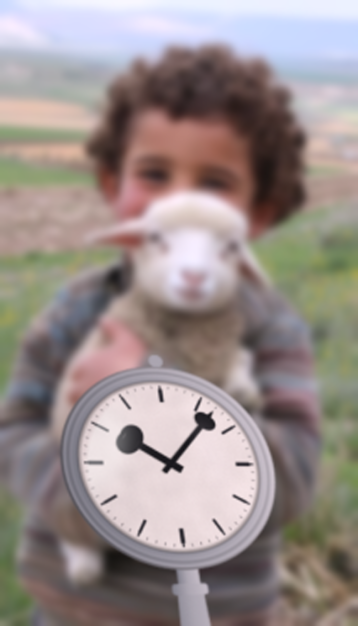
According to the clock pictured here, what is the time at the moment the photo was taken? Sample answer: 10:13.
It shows 10:07
